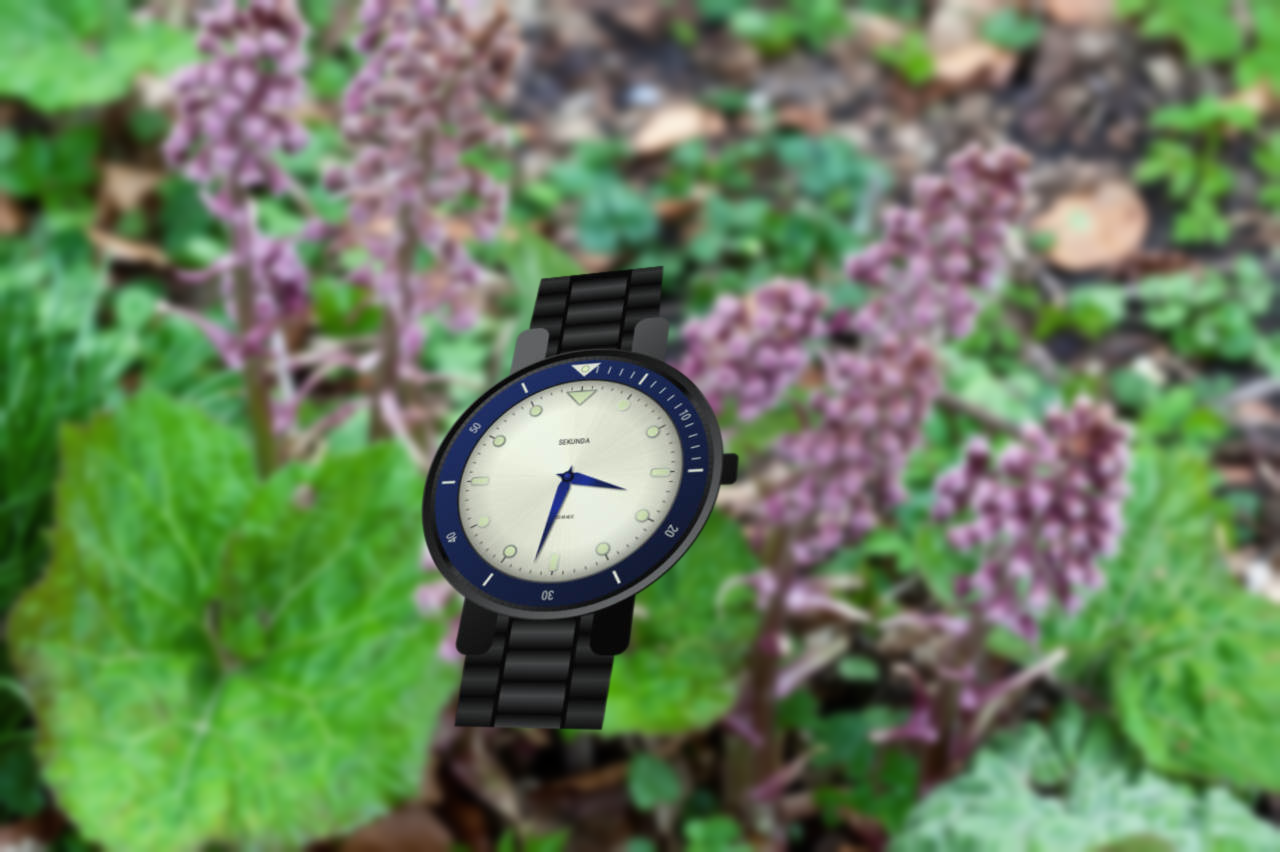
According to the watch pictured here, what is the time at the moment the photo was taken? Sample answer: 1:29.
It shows 3:32
